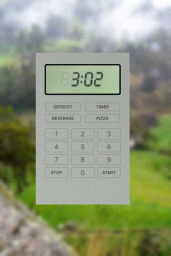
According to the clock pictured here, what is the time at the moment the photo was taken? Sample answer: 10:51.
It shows 3:02
